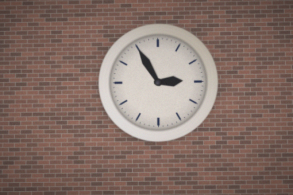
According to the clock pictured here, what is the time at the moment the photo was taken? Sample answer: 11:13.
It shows 2:55
